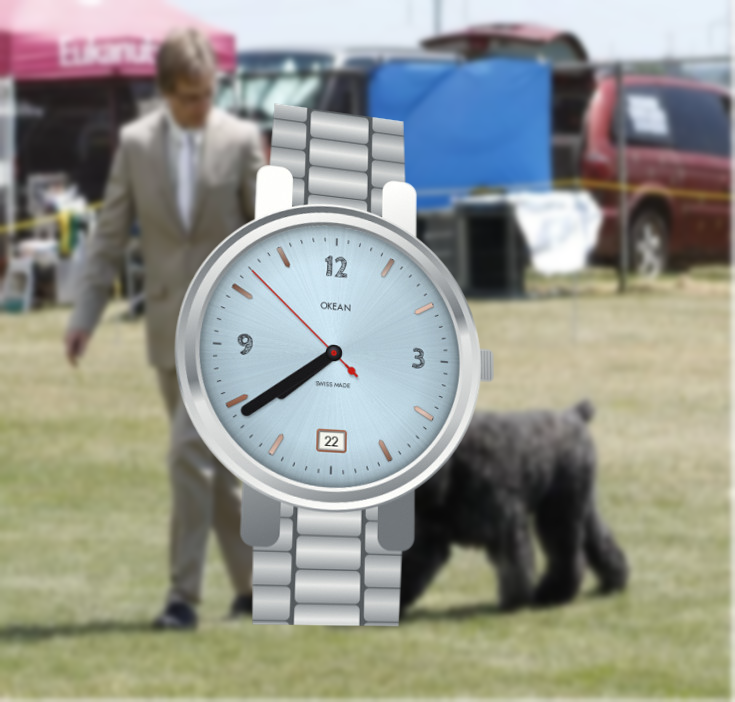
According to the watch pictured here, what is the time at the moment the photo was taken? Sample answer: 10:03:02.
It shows 7:38:52
